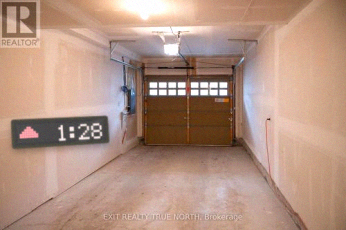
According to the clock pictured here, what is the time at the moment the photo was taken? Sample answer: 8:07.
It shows 1:28
